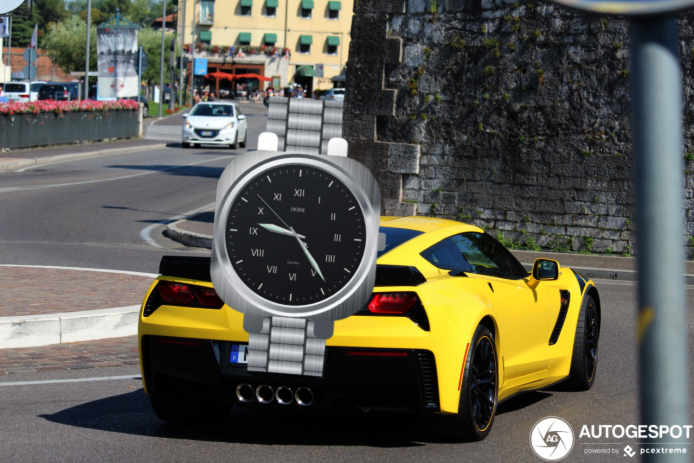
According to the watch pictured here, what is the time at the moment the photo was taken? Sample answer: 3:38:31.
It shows 9:23:52
